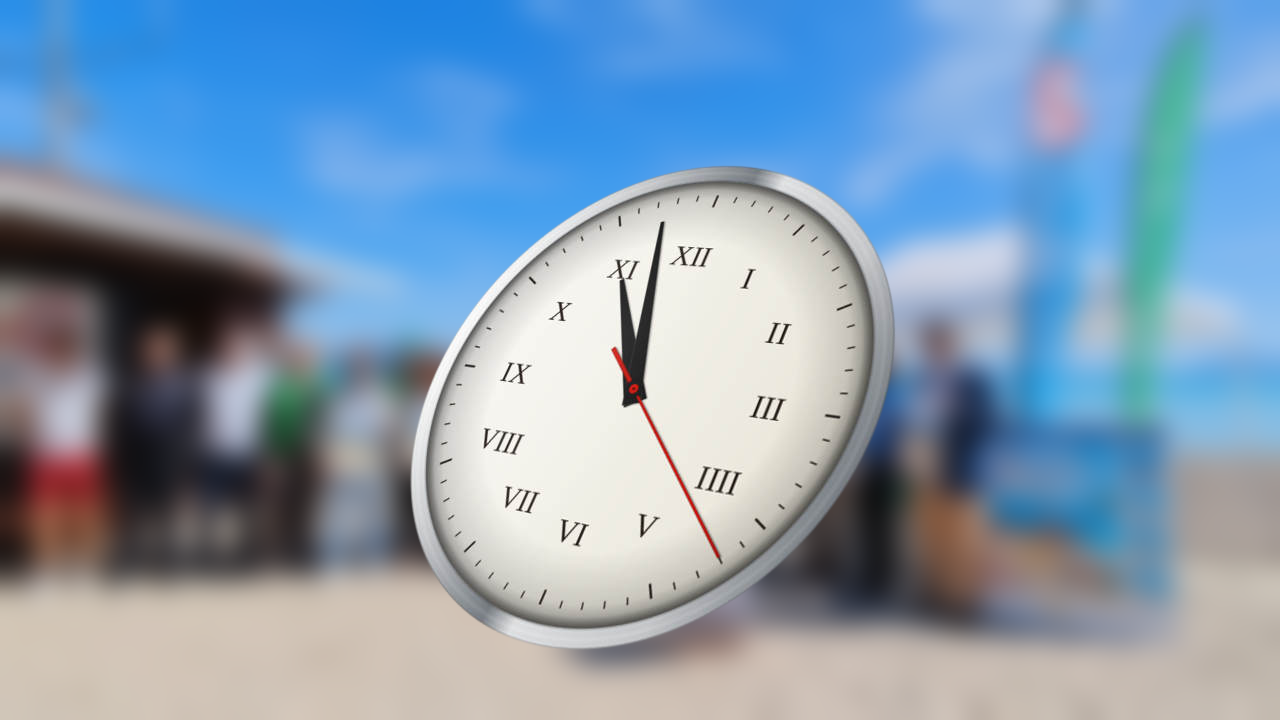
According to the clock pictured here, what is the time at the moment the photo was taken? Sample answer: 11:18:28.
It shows 10:57:22
